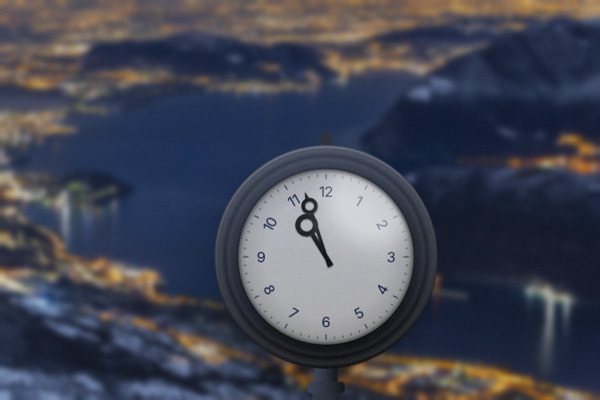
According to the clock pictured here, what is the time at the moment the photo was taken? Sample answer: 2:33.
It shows 10:57
